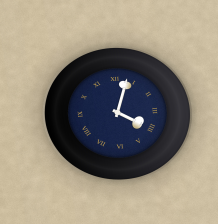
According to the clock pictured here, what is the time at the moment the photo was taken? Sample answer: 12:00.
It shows 4:03
